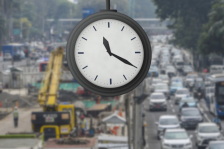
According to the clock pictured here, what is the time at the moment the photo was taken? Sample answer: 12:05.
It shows 11:20
